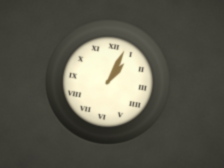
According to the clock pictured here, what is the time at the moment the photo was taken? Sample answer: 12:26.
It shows 1:03
